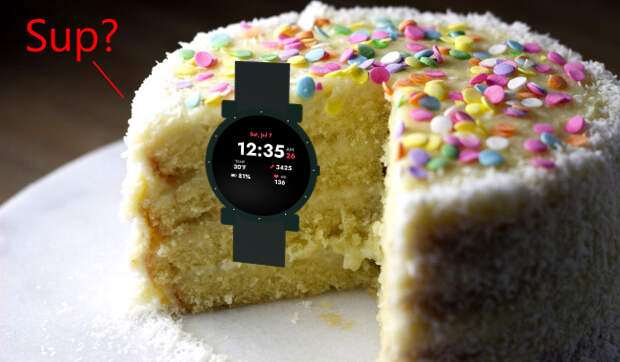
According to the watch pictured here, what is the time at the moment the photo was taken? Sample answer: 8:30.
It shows 12:35
